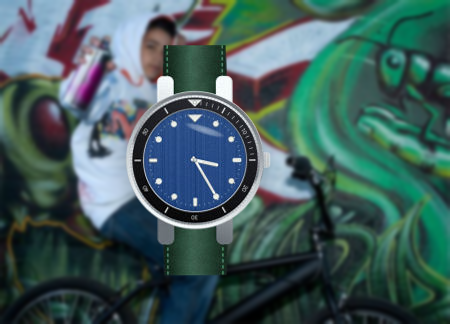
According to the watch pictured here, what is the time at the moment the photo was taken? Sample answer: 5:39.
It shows 3:25
